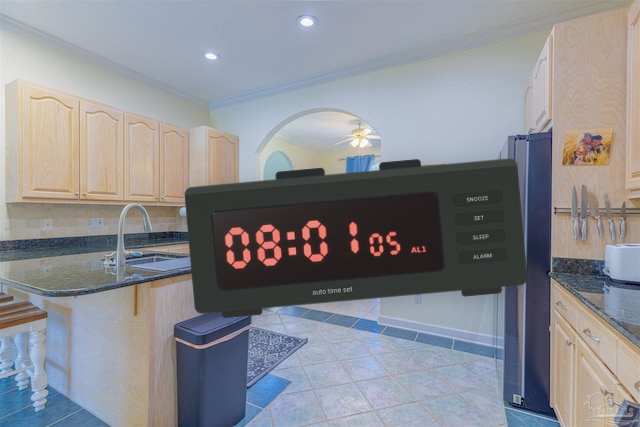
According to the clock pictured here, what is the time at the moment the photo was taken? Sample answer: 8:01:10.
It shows 8:01:05
